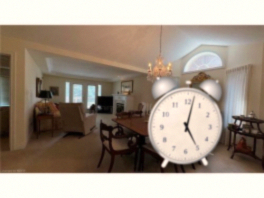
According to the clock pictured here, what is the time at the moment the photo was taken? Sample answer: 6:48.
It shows 5:02
